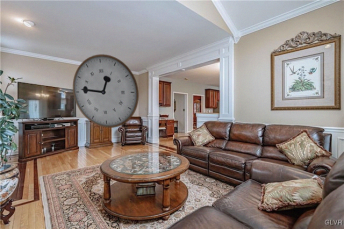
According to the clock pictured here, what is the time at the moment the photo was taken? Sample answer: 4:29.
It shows 12:46
